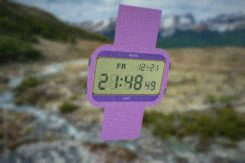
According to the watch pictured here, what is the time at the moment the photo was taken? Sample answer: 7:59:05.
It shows 21:48:49
